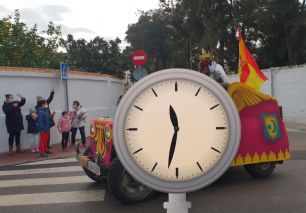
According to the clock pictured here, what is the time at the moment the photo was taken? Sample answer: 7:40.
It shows 11:32
